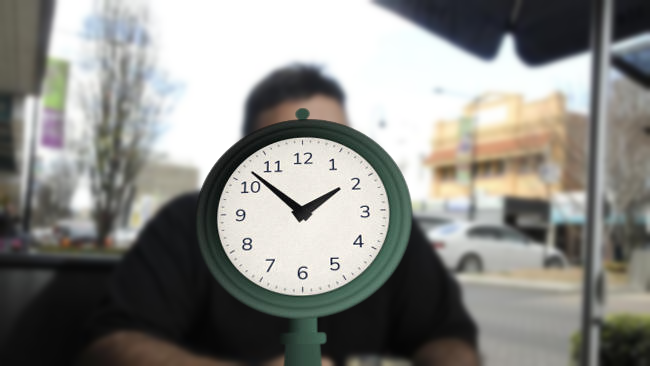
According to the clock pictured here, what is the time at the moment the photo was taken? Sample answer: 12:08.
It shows 1:52
